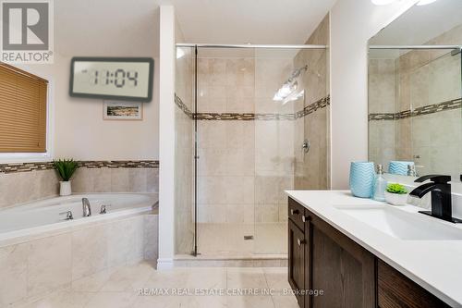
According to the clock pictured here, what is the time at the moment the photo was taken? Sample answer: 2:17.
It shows 11:04
